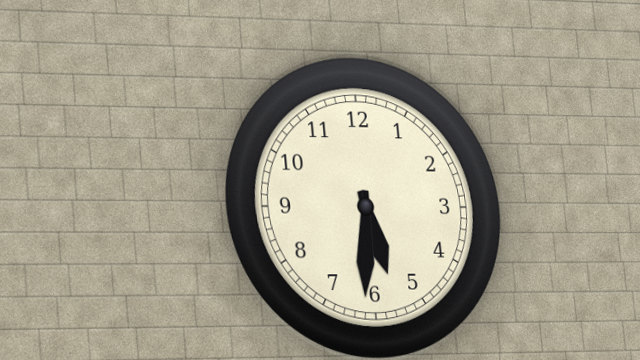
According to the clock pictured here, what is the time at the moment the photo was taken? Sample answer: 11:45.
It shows 5:31
